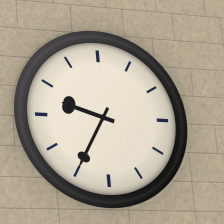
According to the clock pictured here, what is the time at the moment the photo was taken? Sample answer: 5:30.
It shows 9:35
